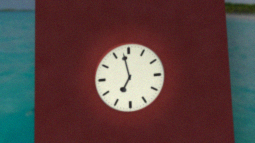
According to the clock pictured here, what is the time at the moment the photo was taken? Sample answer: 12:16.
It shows 6:58
